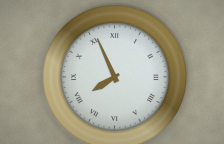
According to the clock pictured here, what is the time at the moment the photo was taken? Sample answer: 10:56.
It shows 7:56
